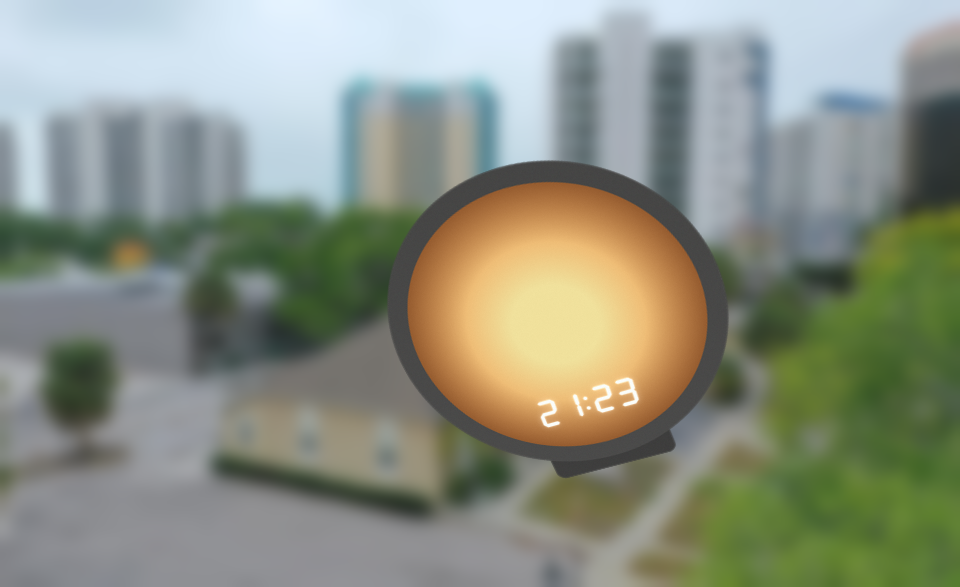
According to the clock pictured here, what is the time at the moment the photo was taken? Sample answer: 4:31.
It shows 21:23
